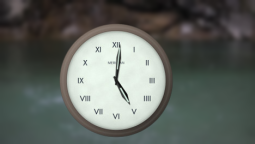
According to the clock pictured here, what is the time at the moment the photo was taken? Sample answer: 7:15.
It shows 5:01
